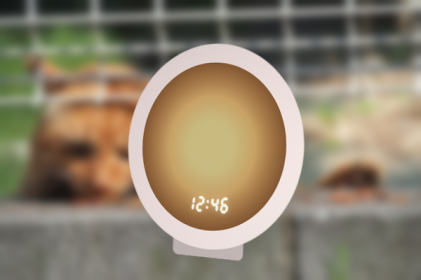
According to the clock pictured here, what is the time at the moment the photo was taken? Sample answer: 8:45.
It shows 12:46
